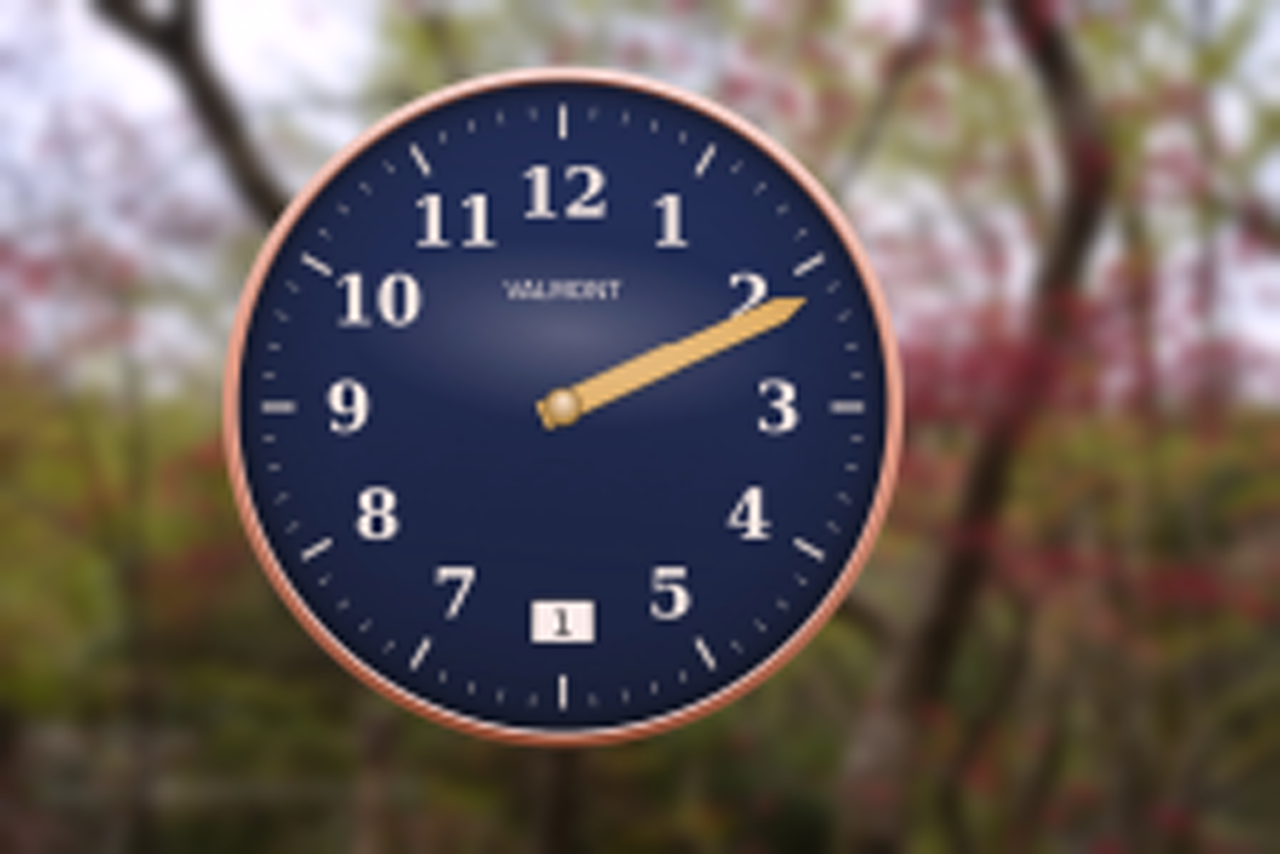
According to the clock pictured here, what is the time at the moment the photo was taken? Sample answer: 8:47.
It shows 2:11
